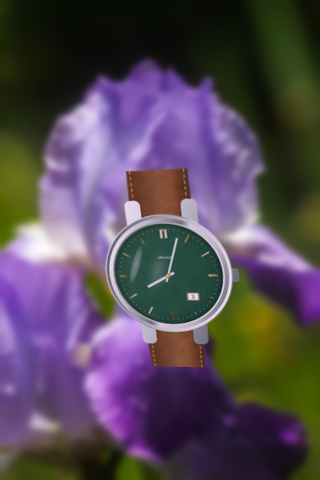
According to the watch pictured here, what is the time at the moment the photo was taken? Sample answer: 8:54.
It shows 8:03
